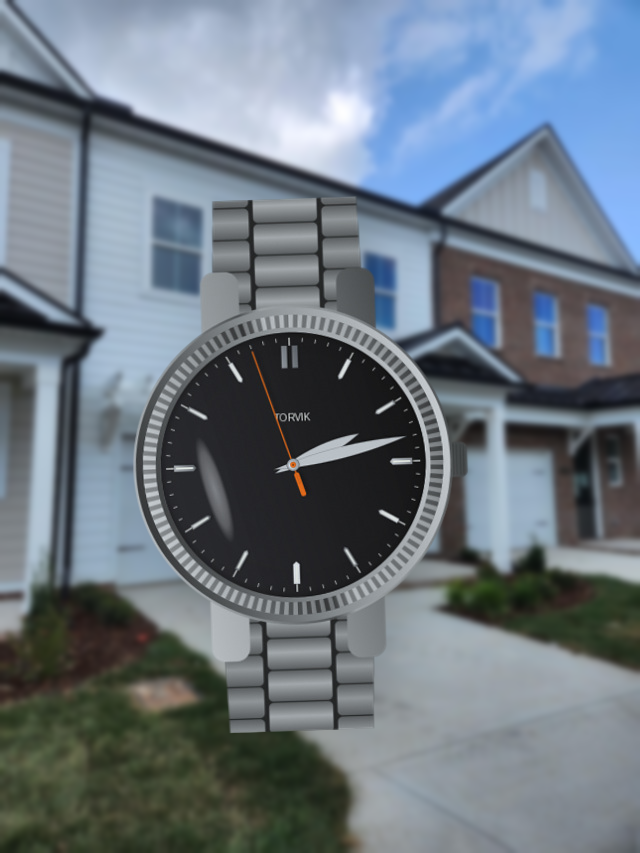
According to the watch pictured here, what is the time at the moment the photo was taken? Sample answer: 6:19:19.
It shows 2:12:57
